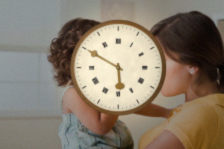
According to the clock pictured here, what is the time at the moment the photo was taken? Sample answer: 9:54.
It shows 5:50
